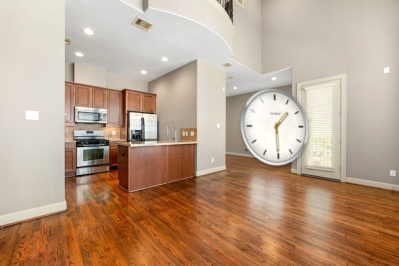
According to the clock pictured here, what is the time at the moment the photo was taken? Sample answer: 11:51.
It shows 1:30
